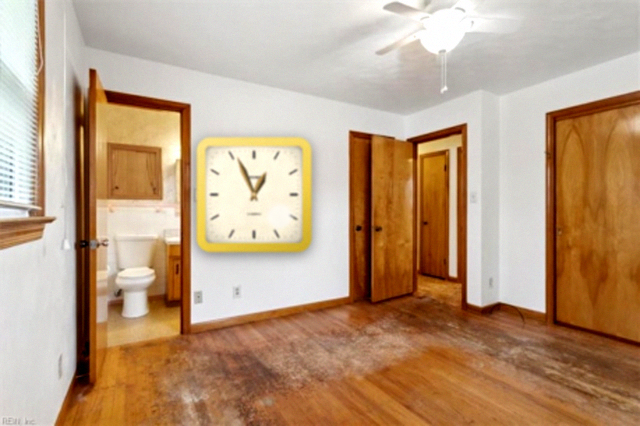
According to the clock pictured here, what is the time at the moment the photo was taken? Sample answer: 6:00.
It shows 12:56
